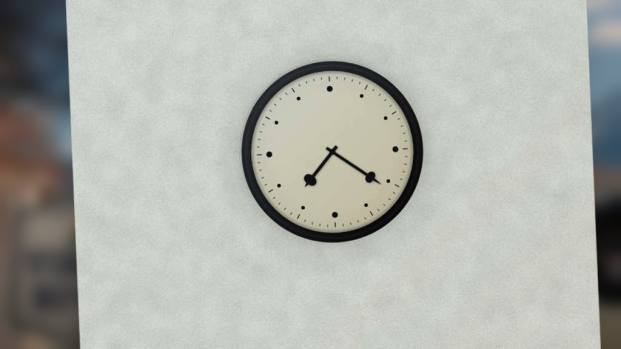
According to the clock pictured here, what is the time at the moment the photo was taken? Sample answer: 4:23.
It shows 7:21
